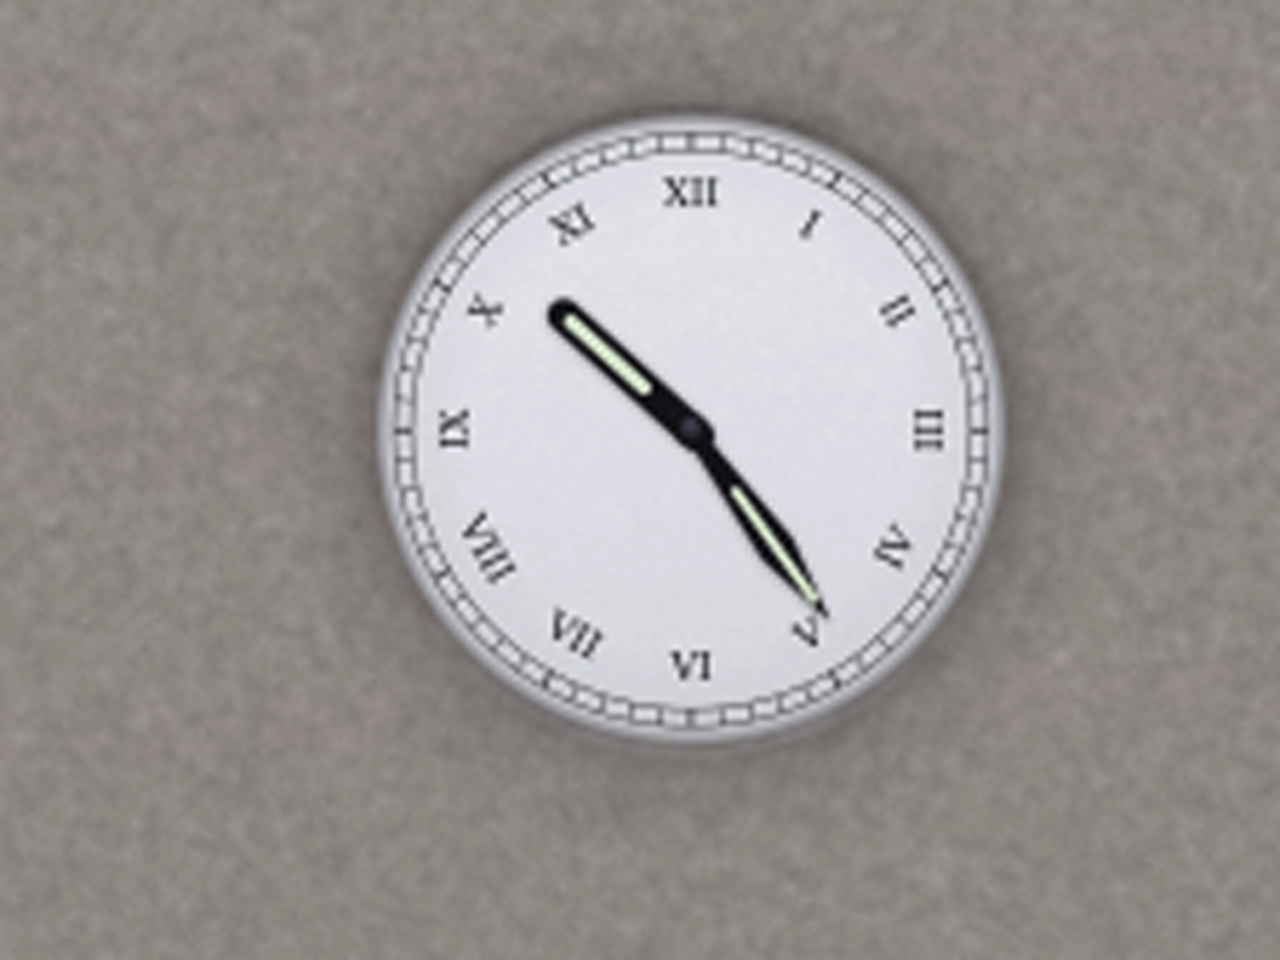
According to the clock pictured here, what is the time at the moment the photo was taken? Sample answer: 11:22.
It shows 10:24
